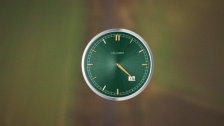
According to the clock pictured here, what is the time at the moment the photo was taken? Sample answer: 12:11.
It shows 4:22
